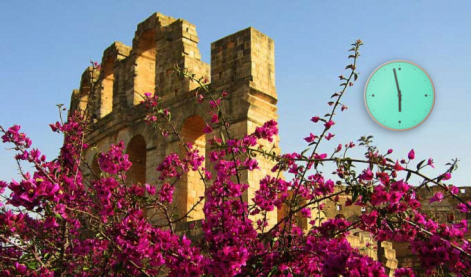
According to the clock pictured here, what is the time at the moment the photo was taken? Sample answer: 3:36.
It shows 5:58
